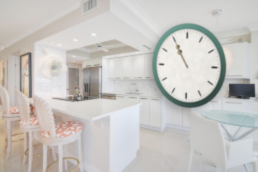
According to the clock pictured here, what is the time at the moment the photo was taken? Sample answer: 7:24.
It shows 10:55
